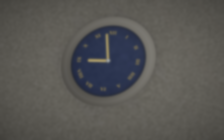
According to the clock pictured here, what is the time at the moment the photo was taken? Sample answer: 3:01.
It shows 8:58
